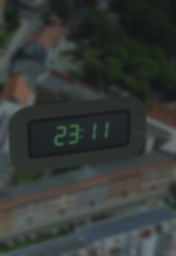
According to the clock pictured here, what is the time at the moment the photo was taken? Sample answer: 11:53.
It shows 23:11
